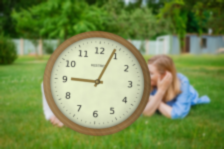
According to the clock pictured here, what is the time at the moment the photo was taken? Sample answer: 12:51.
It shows 9:04
